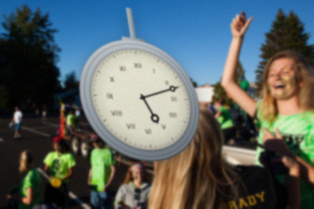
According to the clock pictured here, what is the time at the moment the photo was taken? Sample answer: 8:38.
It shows 5:12
